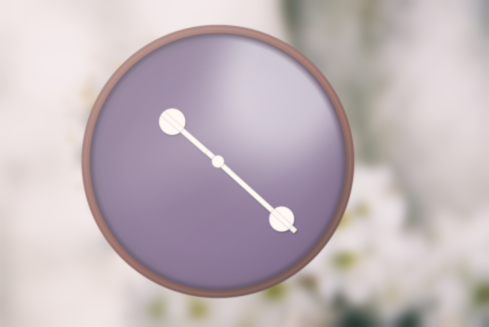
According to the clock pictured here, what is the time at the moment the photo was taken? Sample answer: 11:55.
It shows 10:22
